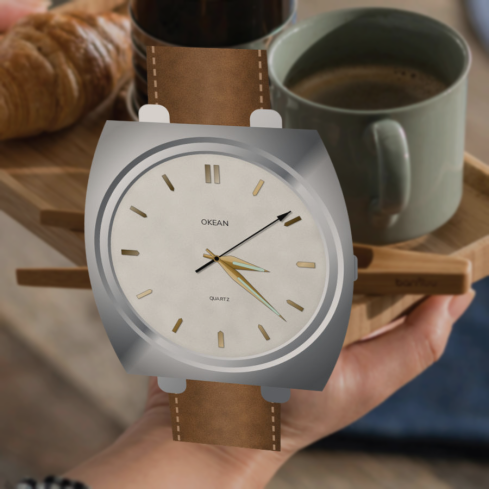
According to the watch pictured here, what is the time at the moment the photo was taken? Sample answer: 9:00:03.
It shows 3:22:09
